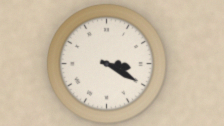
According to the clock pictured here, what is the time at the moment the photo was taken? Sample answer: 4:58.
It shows 3:20
